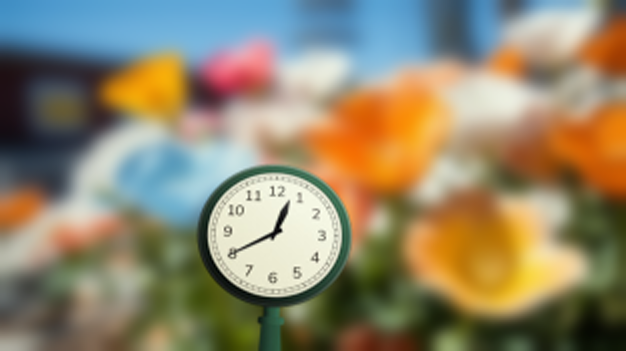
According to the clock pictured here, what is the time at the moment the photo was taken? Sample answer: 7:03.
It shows 12:40
